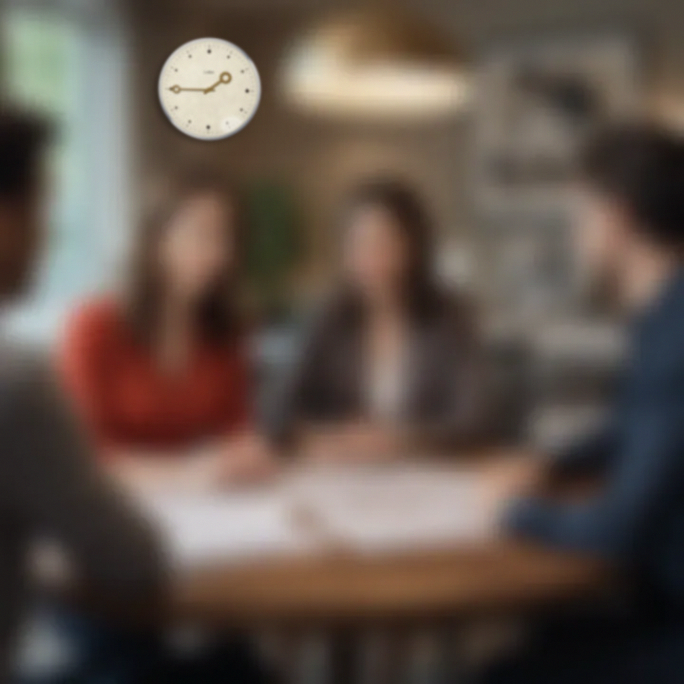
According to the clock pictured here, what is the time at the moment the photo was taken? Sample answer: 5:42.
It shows 1:45
